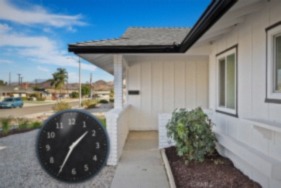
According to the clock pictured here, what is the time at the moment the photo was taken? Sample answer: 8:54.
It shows 1:35
